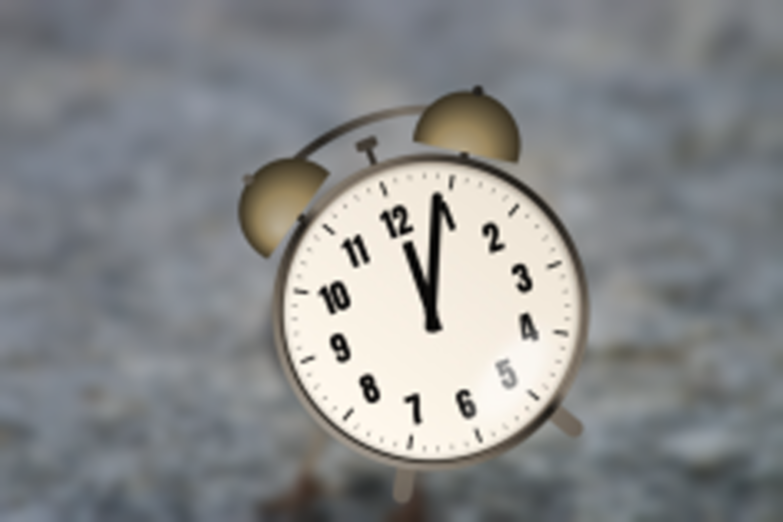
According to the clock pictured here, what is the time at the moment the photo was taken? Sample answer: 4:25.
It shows 12:04
